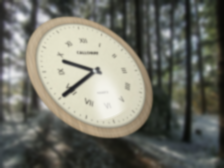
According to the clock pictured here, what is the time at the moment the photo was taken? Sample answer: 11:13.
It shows 9:40
